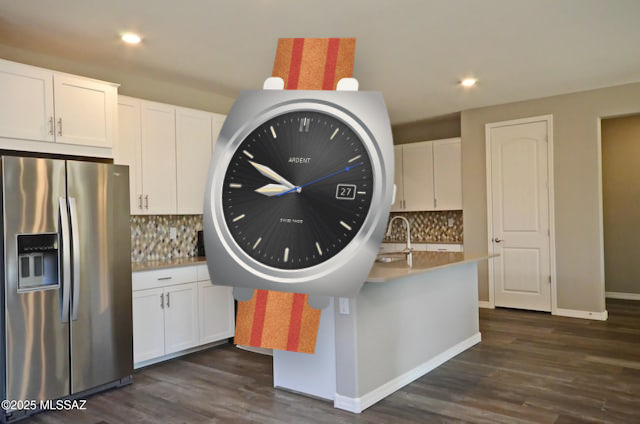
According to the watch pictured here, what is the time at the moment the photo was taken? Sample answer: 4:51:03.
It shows 8:49:11
